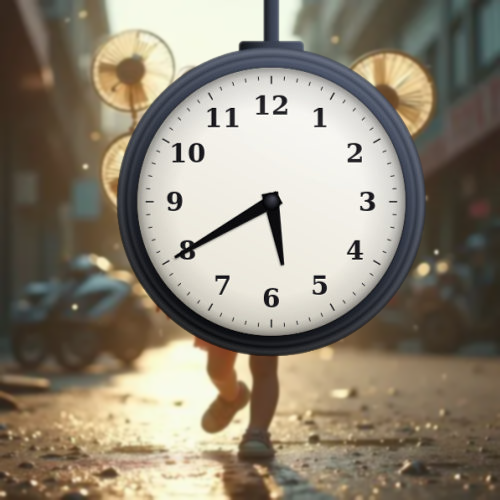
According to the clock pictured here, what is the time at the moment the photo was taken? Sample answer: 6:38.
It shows 5:40
